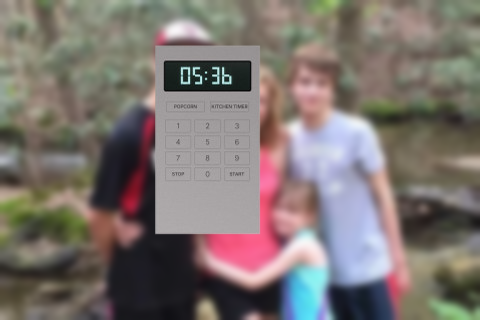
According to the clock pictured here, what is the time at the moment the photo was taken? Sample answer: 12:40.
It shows 5:36
